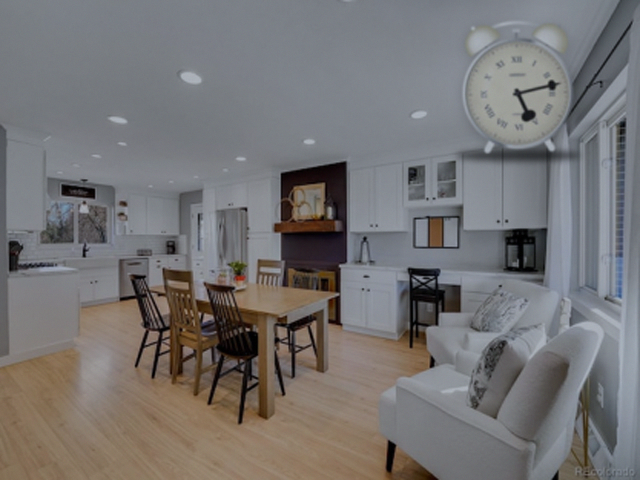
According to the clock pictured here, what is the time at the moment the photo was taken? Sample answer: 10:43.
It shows 5:13
